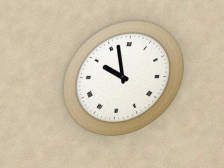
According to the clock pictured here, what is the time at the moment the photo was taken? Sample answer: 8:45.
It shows 9:57
